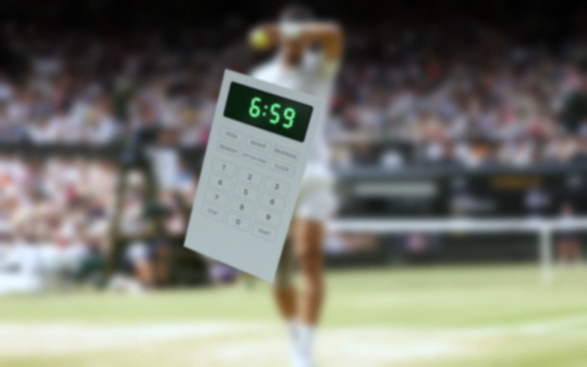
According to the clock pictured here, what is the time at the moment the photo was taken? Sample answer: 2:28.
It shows 6:59
